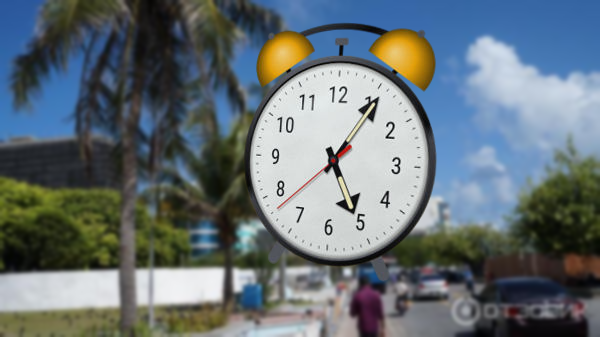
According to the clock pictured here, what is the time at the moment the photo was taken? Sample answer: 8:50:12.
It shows 5:05:38
